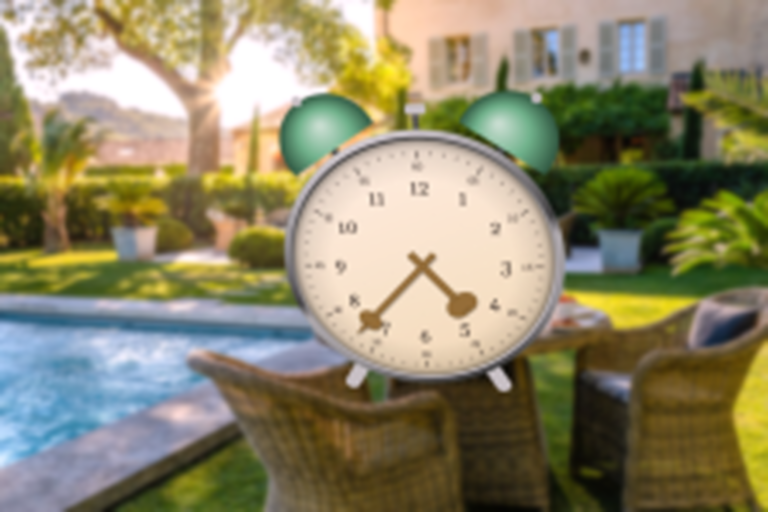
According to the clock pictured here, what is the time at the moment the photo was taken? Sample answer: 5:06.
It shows 4:37
